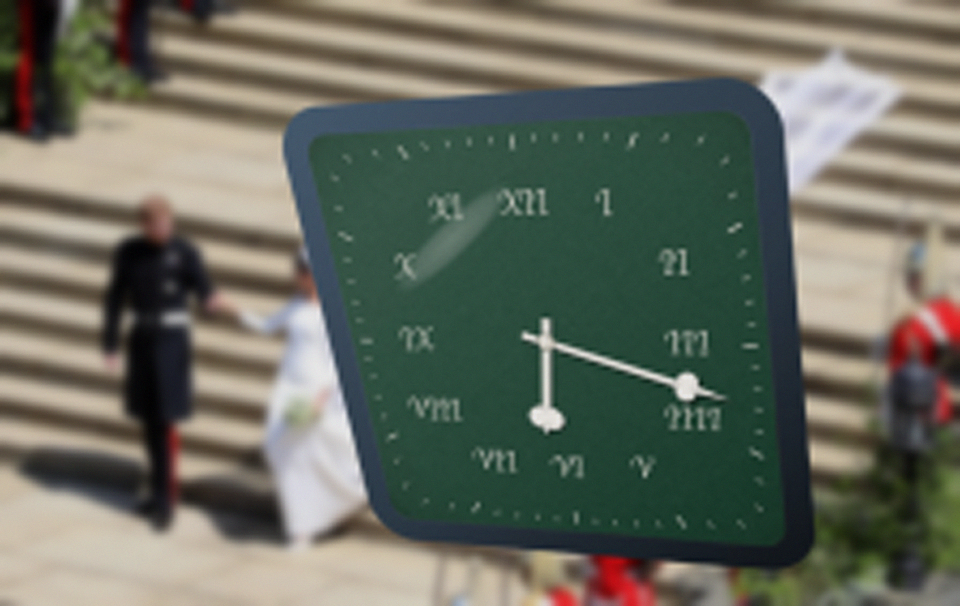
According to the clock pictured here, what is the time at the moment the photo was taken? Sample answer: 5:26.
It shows 6:18
